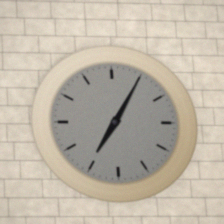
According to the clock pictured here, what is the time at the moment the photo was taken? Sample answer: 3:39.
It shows 7:05
